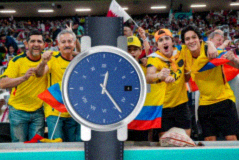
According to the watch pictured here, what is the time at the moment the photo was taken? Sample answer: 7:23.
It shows 12:24
